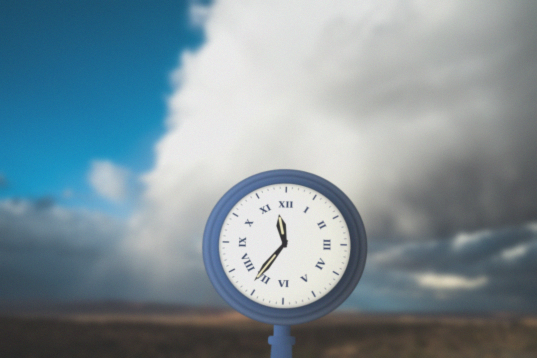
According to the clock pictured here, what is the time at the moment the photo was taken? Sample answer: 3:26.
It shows 11:36
